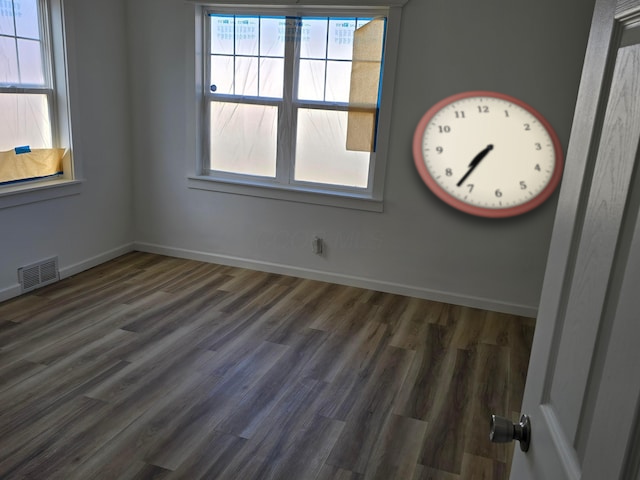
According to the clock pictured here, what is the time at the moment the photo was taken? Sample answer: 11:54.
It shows 7:37
